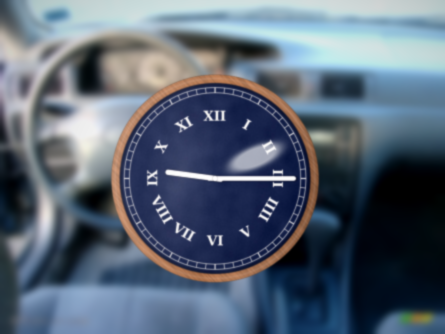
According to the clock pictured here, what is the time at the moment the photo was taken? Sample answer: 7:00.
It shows 9:15
